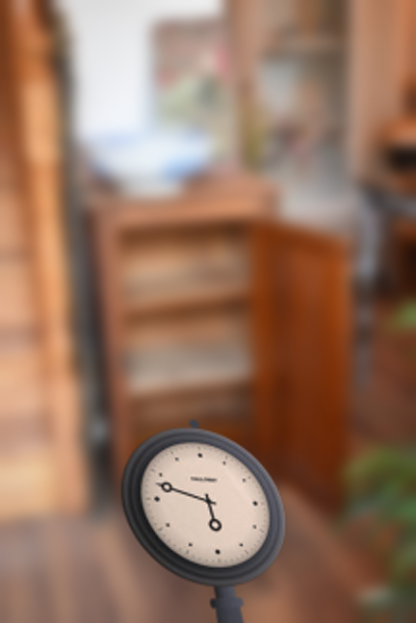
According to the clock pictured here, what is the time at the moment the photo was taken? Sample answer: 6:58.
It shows 5:48
